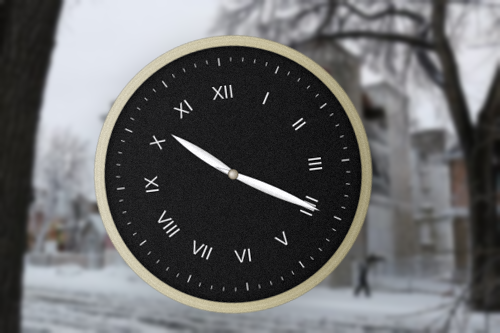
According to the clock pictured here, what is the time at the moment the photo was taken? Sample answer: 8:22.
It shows 10:20
